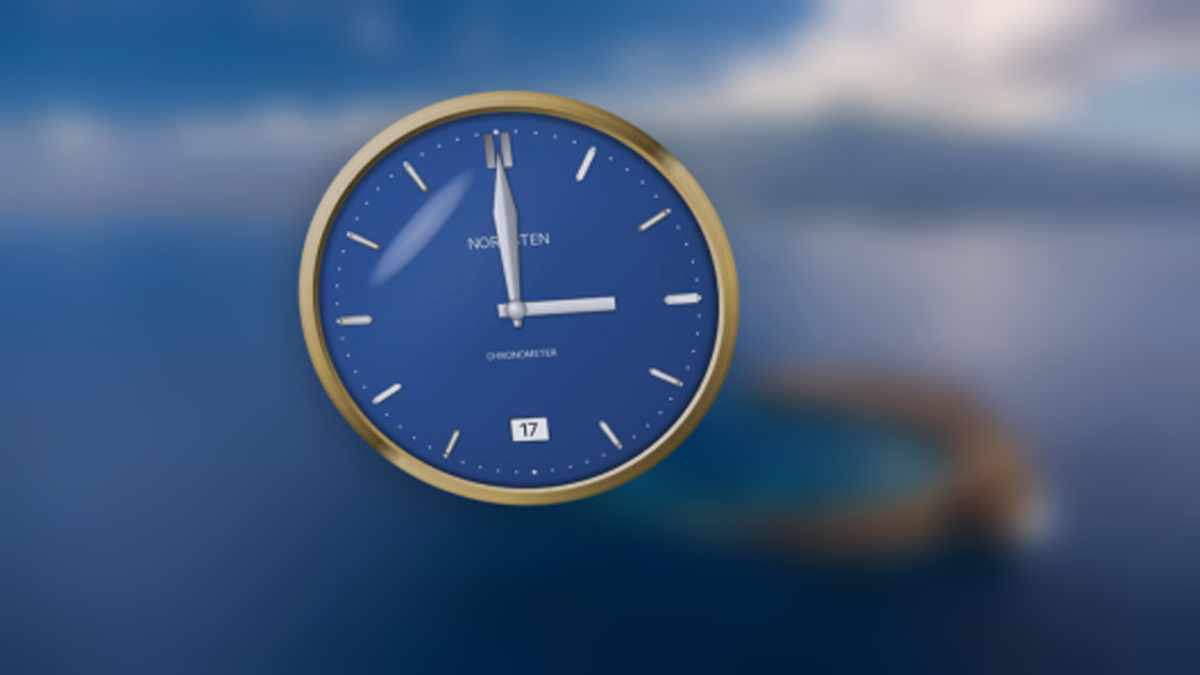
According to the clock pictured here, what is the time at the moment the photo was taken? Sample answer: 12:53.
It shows 3:00
